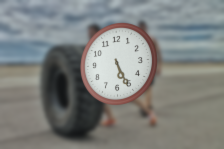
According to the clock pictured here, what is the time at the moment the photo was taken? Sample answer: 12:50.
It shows 5:26
